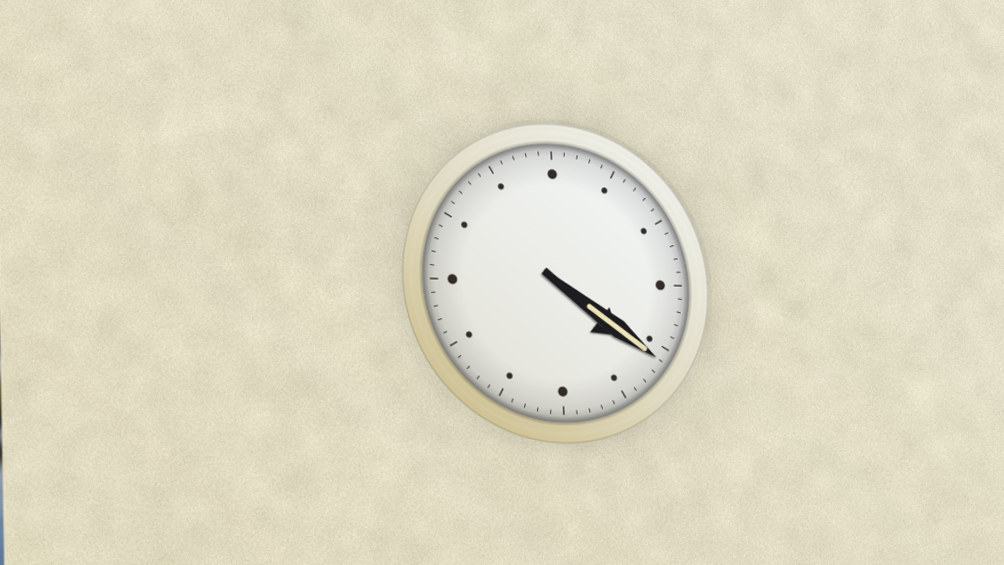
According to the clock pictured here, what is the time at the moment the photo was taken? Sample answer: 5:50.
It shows 4:21
